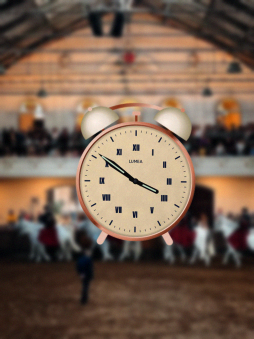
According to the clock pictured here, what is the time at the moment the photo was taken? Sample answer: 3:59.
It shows 3:51
